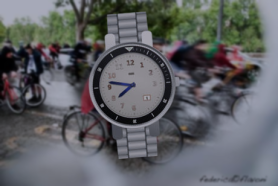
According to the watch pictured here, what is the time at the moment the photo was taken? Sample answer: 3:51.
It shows 7:47
